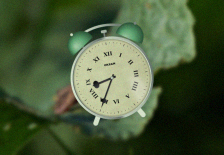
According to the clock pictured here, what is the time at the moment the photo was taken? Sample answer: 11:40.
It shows 8:35
